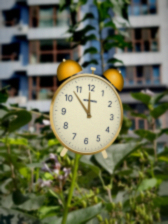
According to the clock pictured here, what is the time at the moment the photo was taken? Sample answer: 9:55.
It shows 11:53
